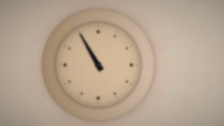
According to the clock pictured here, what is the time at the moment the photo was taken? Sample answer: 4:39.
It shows 10:55
